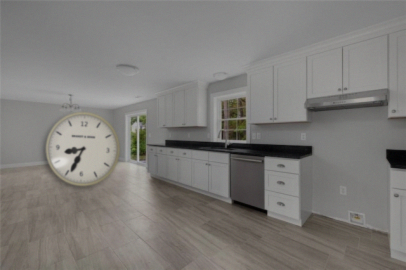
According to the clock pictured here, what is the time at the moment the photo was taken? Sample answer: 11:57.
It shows 8:34
